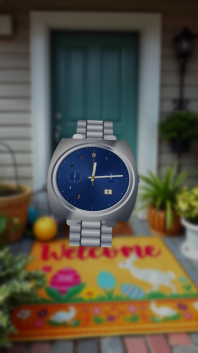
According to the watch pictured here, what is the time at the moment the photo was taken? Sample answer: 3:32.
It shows 12:14
